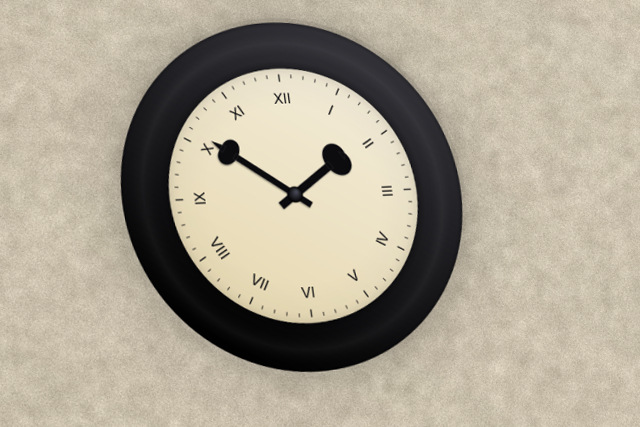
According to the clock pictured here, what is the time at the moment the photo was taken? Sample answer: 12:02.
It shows 1:51
